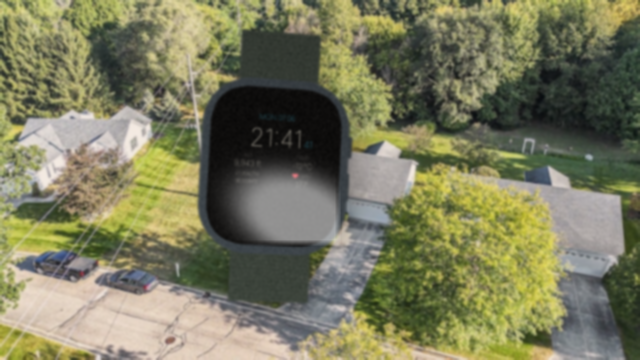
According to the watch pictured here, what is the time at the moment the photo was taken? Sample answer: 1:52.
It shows 21:41
